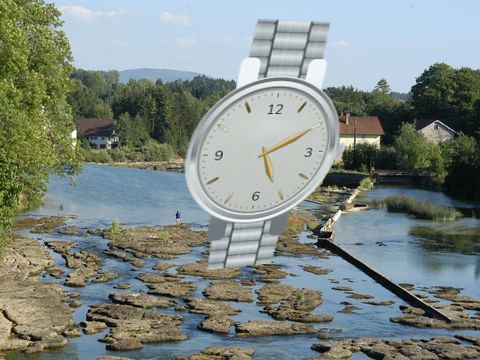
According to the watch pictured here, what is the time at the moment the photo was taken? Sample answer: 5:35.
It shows 5:10
